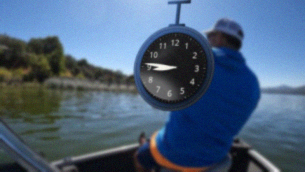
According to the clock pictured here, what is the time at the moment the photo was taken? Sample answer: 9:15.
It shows 8:46
